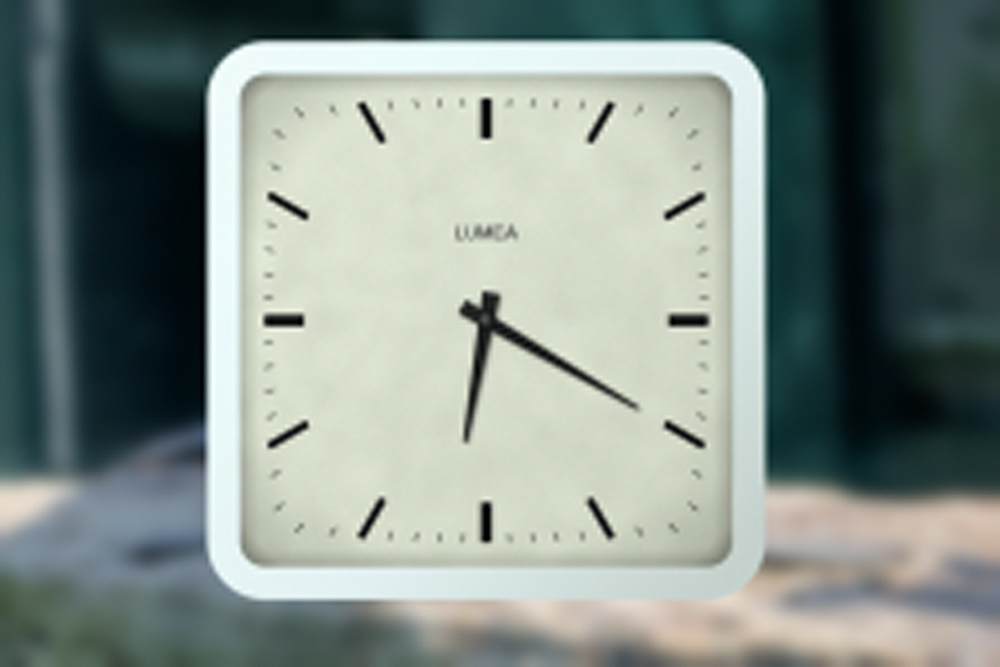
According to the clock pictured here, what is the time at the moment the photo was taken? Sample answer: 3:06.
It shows 6:20
